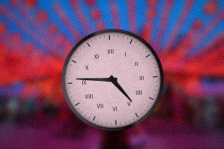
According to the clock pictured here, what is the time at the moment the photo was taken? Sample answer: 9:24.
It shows 4:46
